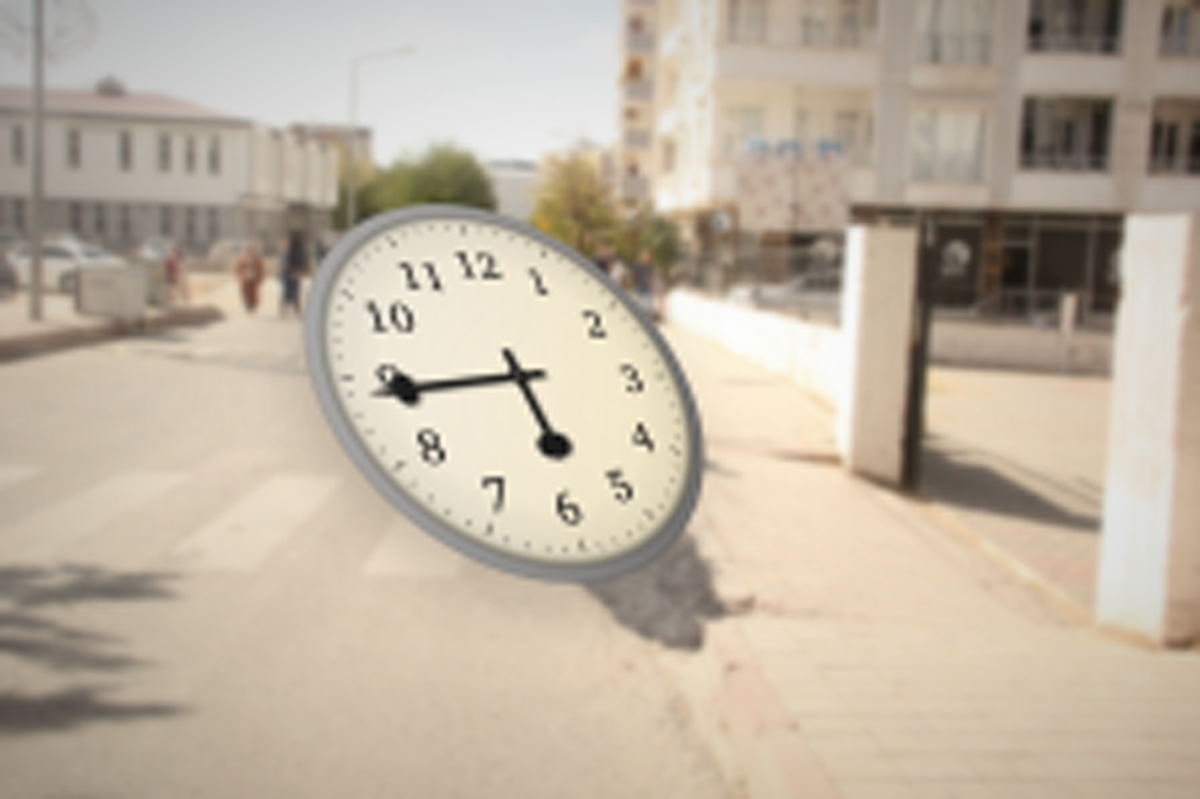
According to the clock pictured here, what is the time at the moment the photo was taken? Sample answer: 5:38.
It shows 5:44
